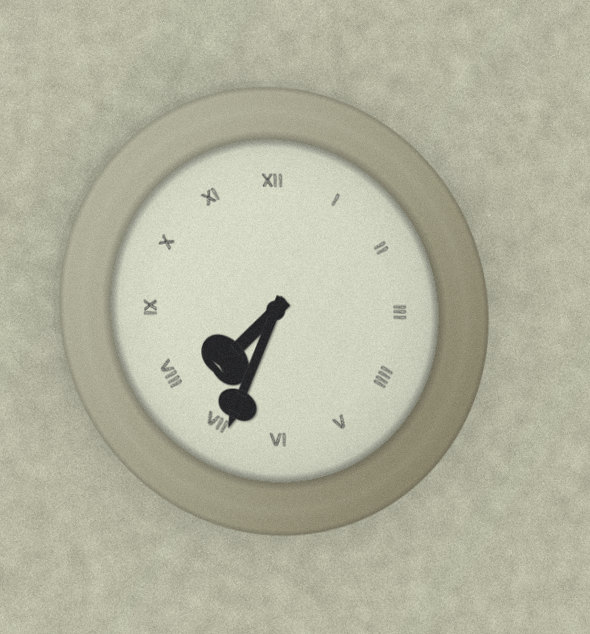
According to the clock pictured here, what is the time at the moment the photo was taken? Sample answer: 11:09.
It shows 7:34
